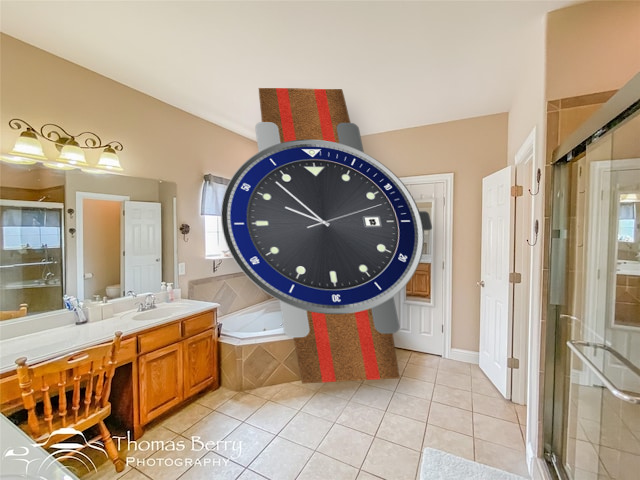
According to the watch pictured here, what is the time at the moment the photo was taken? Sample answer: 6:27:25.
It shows 9:53:12
